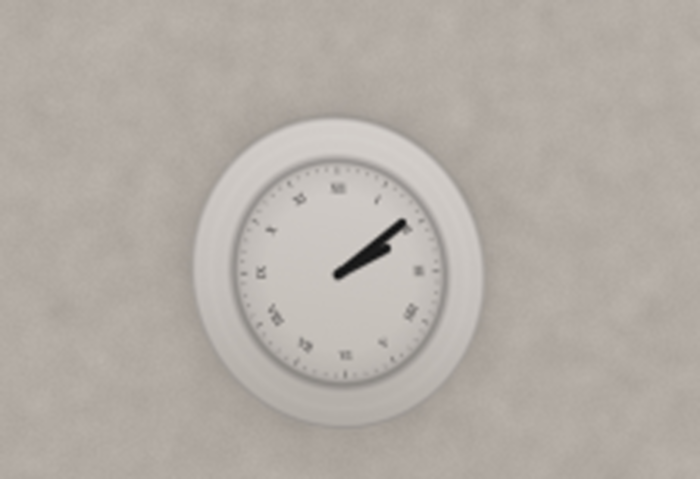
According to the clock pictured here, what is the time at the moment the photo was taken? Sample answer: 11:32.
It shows 2:09
